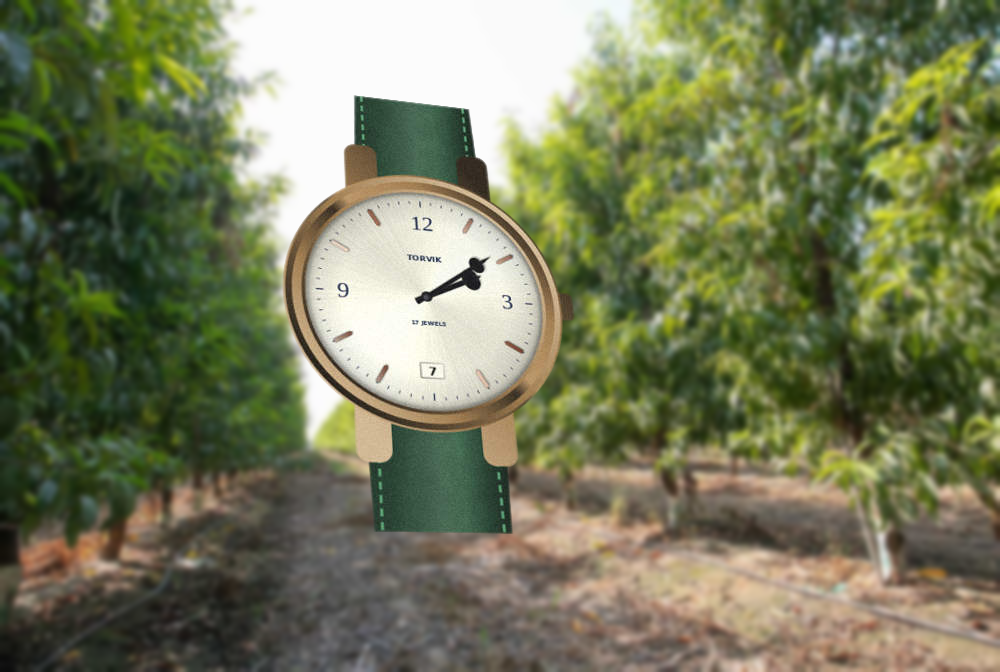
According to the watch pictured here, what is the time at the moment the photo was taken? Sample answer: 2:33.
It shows 2:09
